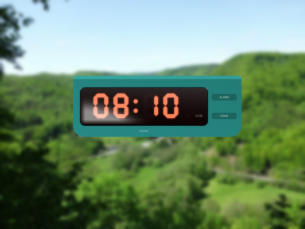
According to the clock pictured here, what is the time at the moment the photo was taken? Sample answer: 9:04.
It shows 8:10
